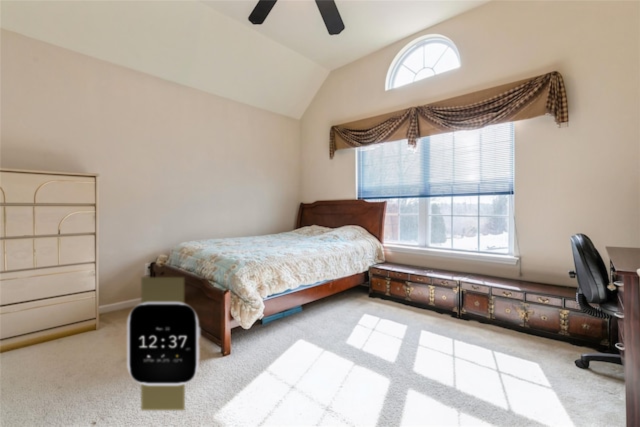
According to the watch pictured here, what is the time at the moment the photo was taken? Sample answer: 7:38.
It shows 12:37
